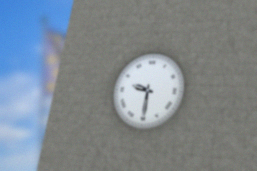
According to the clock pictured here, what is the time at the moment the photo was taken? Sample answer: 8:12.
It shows 9:30
